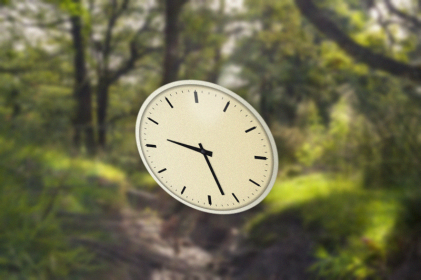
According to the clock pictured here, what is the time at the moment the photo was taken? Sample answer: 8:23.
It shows 9:27
